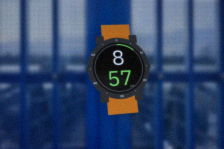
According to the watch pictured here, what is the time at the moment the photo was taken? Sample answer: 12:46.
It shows 8:57
